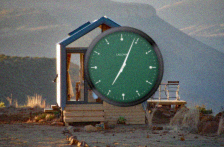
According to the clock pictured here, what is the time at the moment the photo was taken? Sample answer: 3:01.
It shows 7:04
